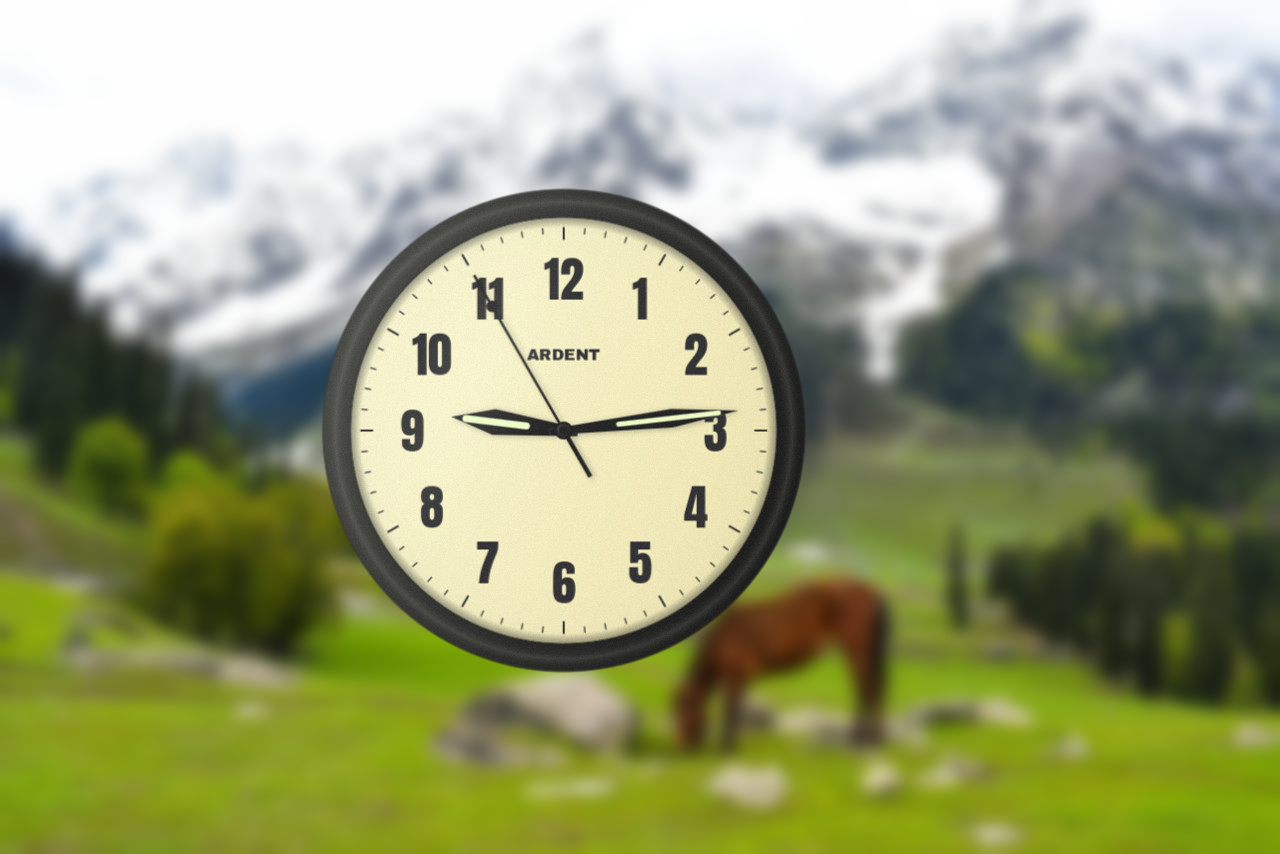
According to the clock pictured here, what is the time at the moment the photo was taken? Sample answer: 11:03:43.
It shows 9:13:55
